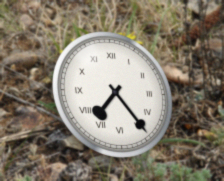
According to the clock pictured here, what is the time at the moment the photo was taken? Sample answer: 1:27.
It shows 7:24
